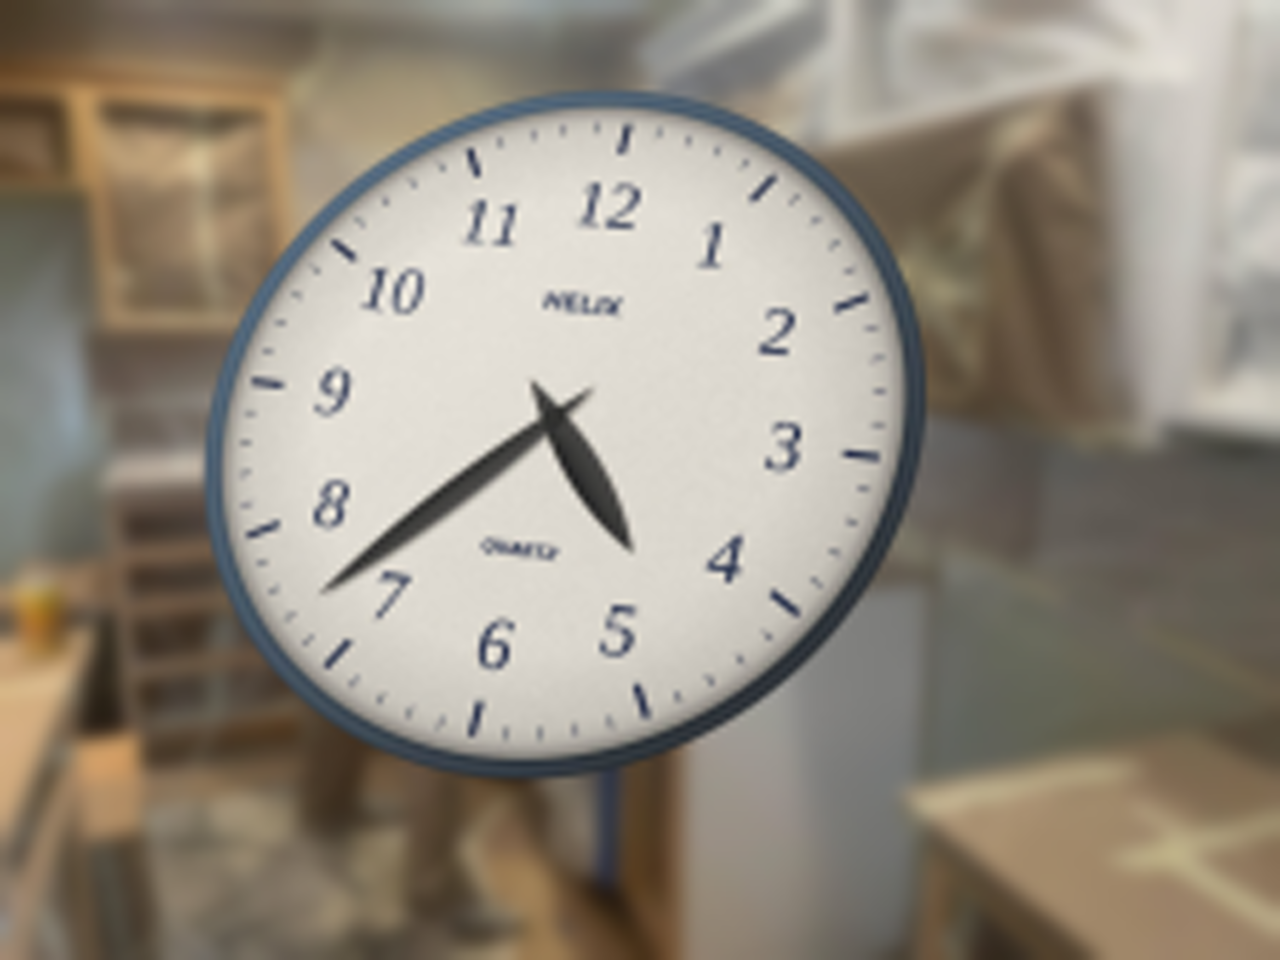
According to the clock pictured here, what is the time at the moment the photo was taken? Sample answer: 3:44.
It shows 4:37
